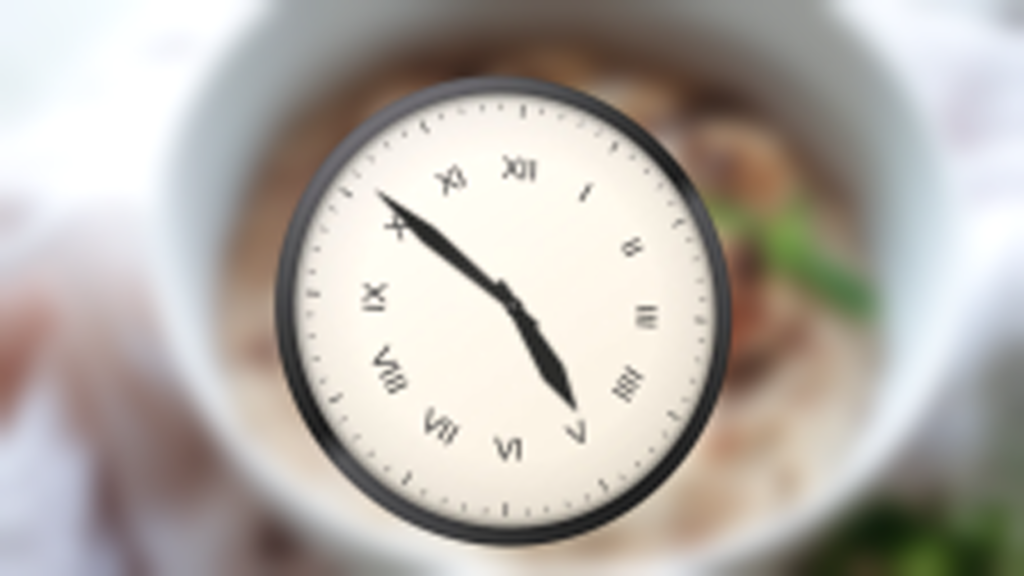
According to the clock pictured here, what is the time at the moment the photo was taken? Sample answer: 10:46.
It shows 4:51
